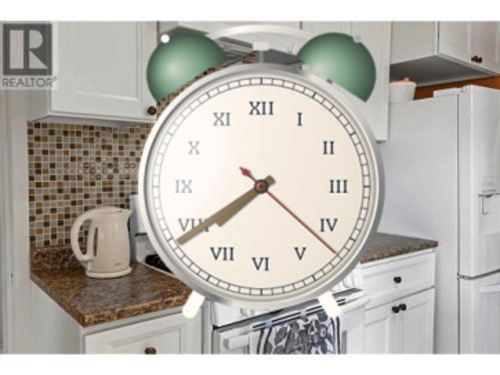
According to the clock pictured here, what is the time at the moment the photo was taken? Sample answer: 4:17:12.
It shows 7:39:22
